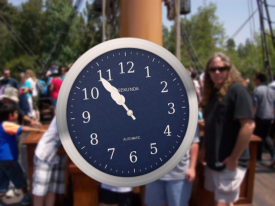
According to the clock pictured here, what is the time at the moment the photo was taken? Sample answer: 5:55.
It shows 10:54
